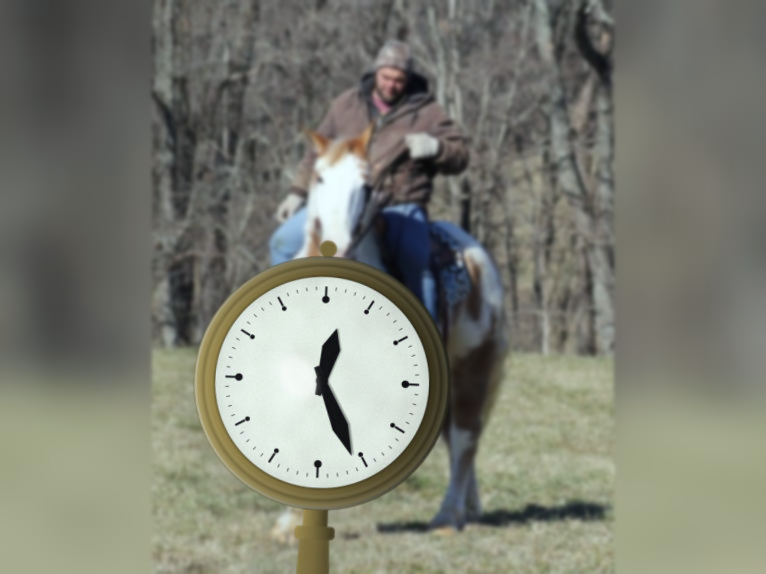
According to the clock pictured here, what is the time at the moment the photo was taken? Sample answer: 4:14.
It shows 12:26
